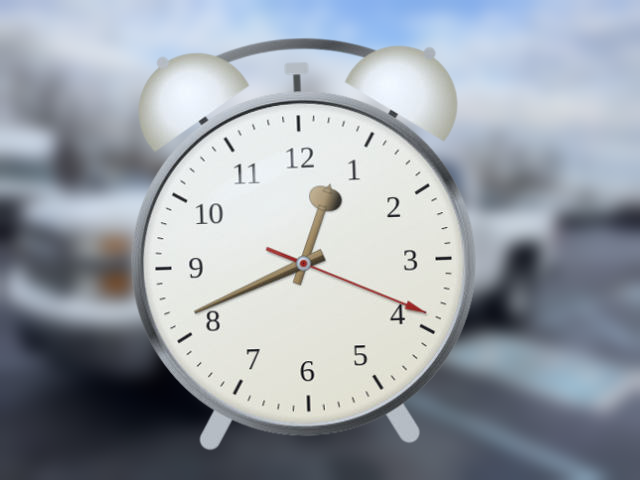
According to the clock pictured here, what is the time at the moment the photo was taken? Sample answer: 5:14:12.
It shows 12:41:19
